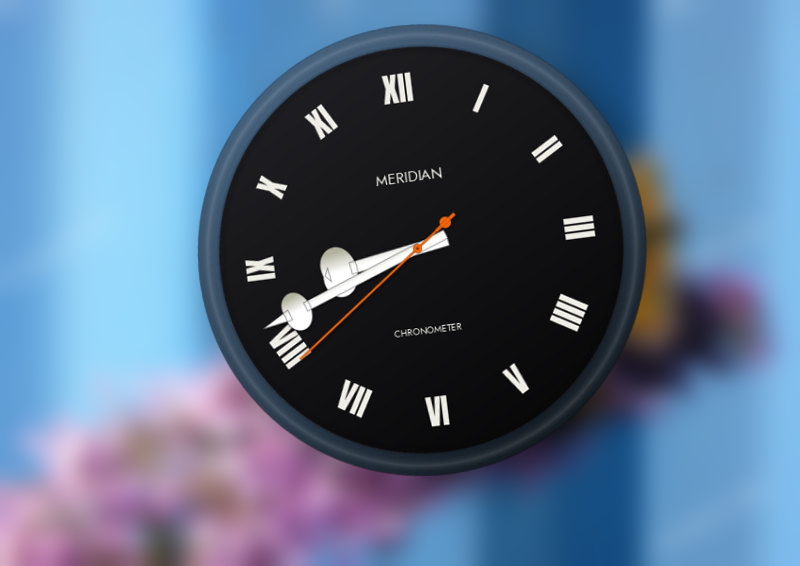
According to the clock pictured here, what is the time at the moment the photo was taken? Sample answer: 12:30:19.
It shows 8:41:39
